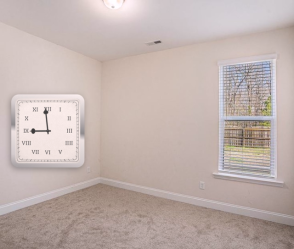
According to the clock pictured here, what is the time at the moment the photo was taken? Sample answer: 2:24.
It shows 8:59
